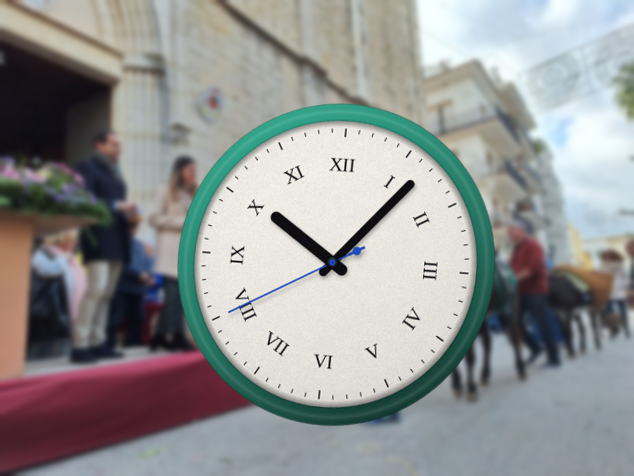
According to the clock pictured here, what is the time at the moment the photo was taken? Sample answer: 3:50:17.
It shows 10:06:40
